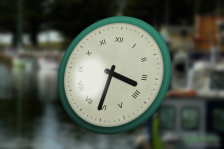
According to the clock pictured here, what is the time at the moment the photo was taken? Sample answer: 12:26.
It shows 3:31
